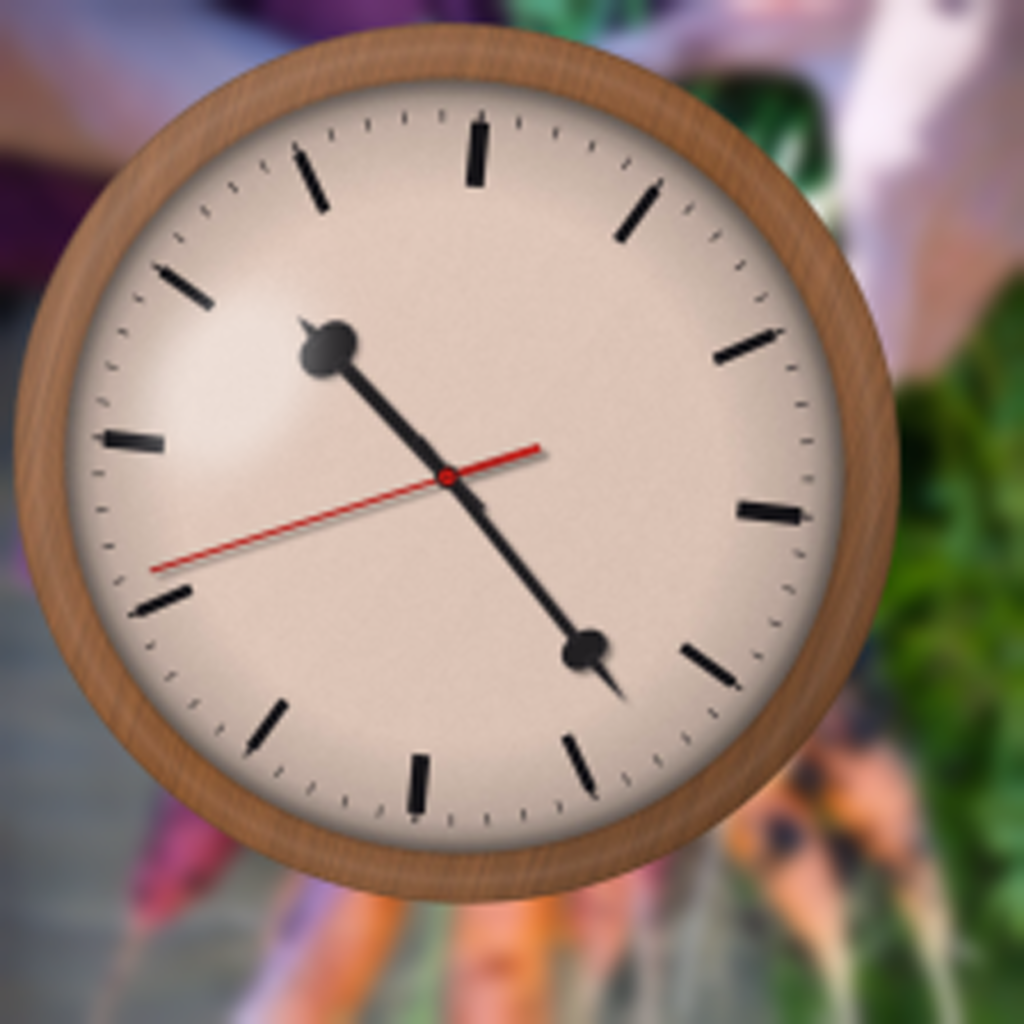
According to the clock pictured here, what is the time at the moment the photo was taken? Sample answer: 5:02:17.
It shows 10:22:41
